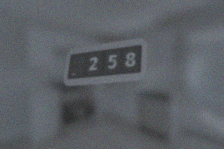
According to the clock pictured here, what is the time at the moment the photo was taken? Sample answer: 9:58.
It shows 2:58
